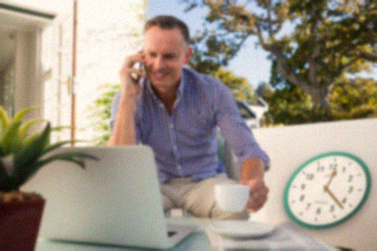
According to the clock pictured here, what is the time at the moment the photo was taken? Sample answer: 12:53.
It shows 12:22
